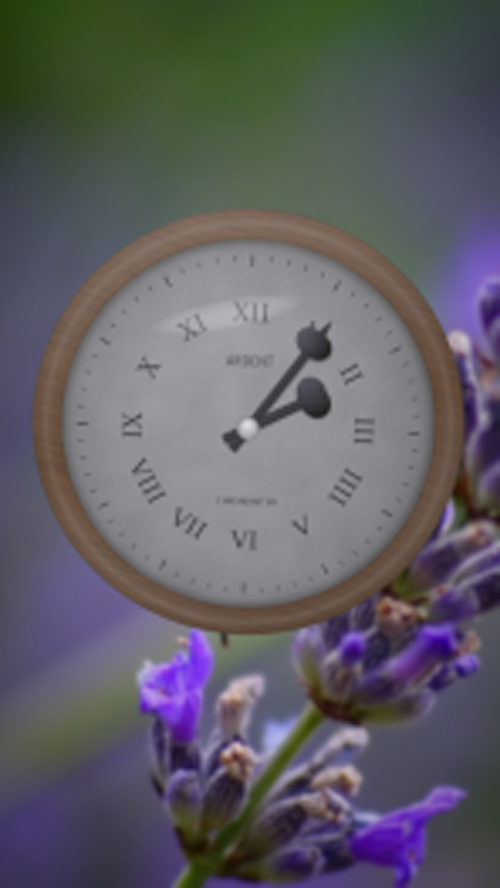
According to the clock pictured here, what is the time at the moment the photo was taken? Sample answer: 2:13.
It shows 2:06
